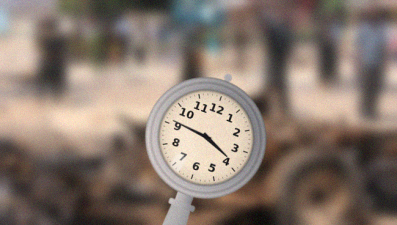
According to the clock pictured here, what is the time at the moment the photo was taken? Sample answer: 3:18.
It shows 3:46
